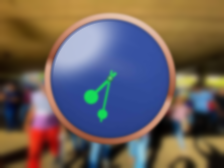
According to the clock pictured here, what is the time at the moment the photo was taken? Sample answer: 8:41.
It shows 7:32
